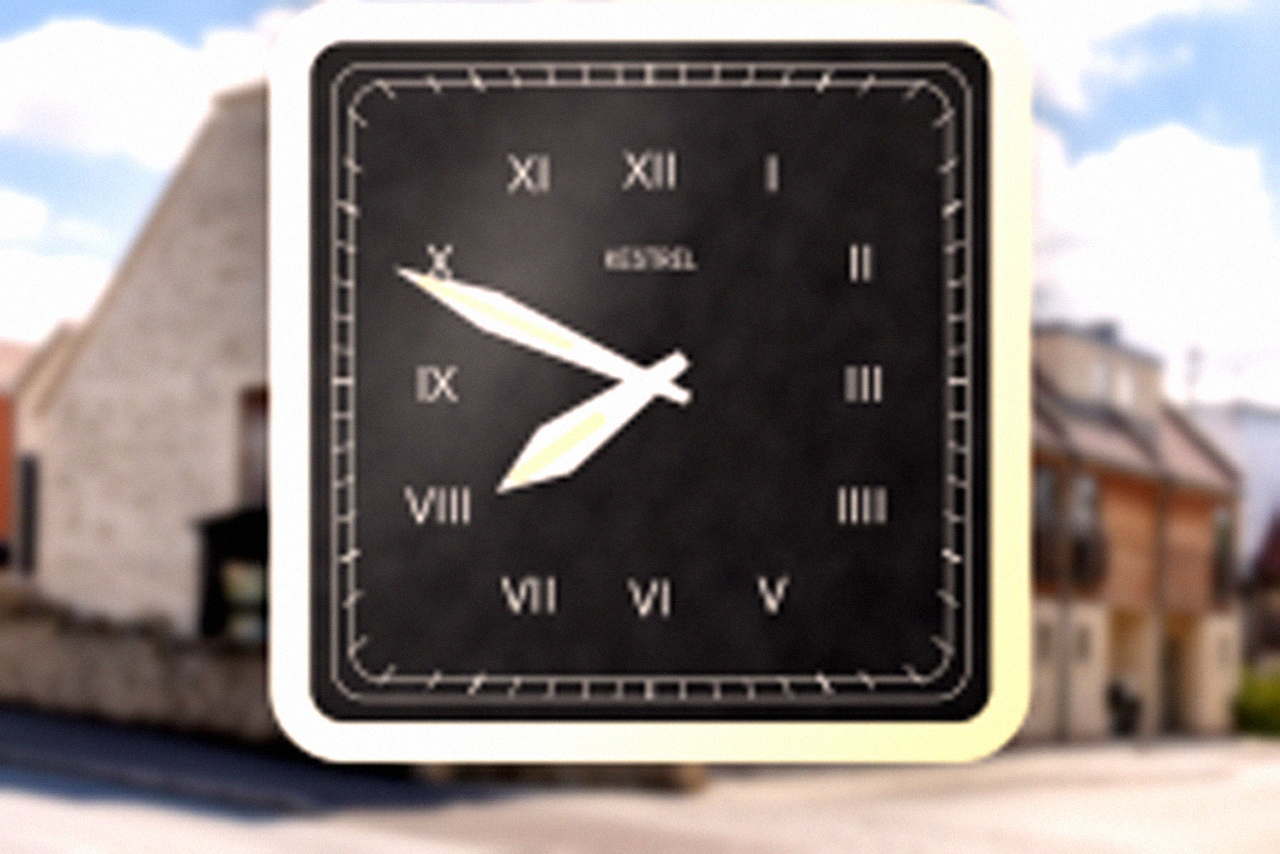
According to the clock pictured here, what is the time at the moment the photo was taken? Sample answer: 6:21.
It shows 7:49
